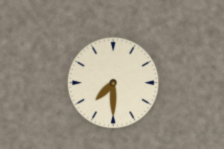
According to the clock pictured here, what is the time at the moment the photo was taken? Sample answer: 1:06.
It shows 7:30
